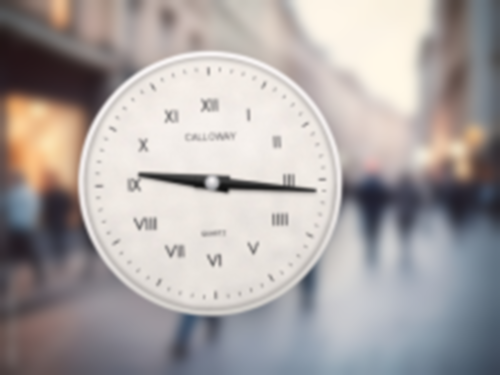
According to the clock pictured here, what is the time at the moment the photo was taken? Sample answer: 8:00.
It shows 9:16
